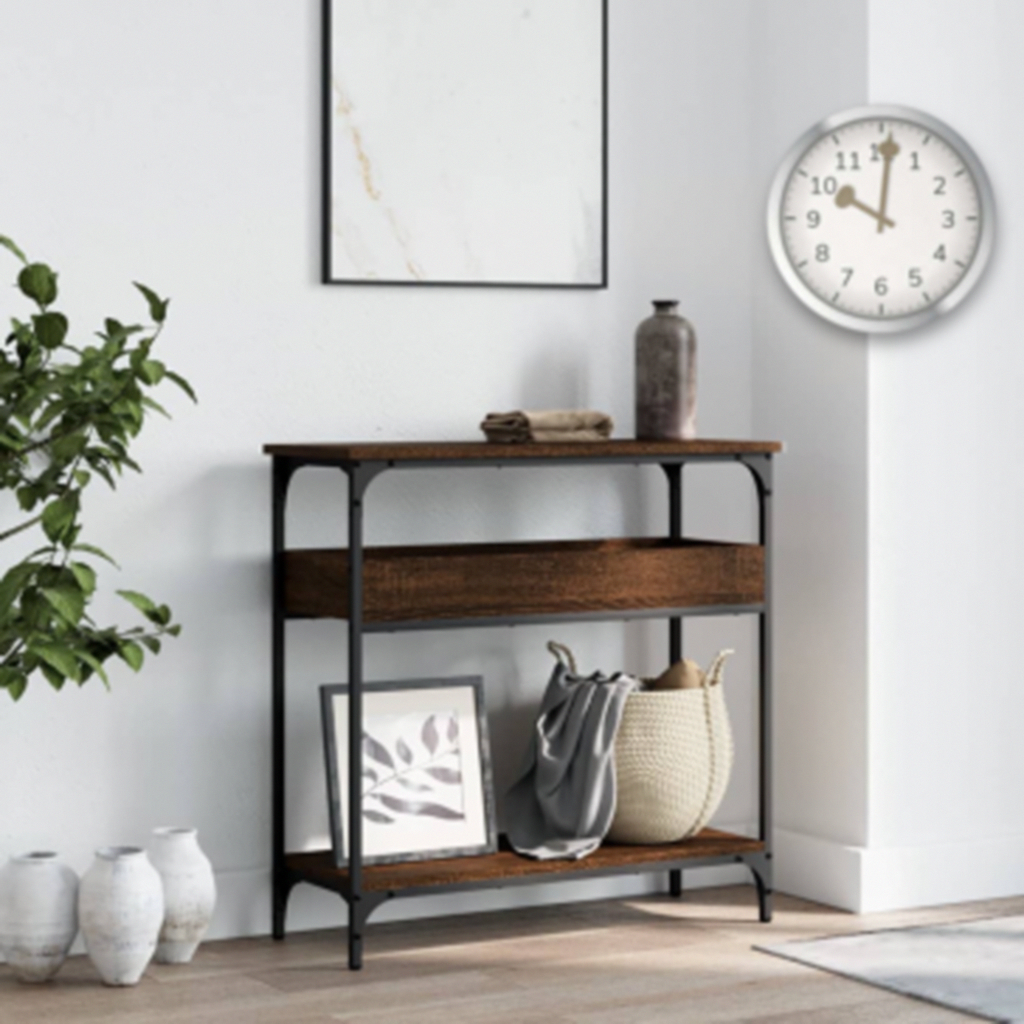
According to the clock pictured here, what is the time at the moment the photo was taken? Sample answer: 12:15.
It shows 10:01
